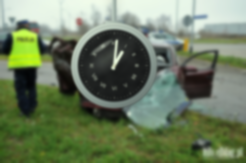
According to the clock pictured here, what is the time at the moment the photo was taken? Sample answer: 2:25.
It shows 1:01
